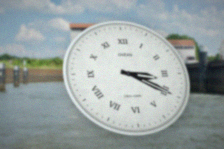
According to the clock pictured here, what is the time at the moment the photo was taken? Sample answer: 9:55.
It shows 3:20
